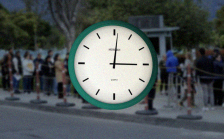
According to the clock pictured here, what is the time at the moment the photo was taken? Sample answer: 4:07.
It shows 3:01
